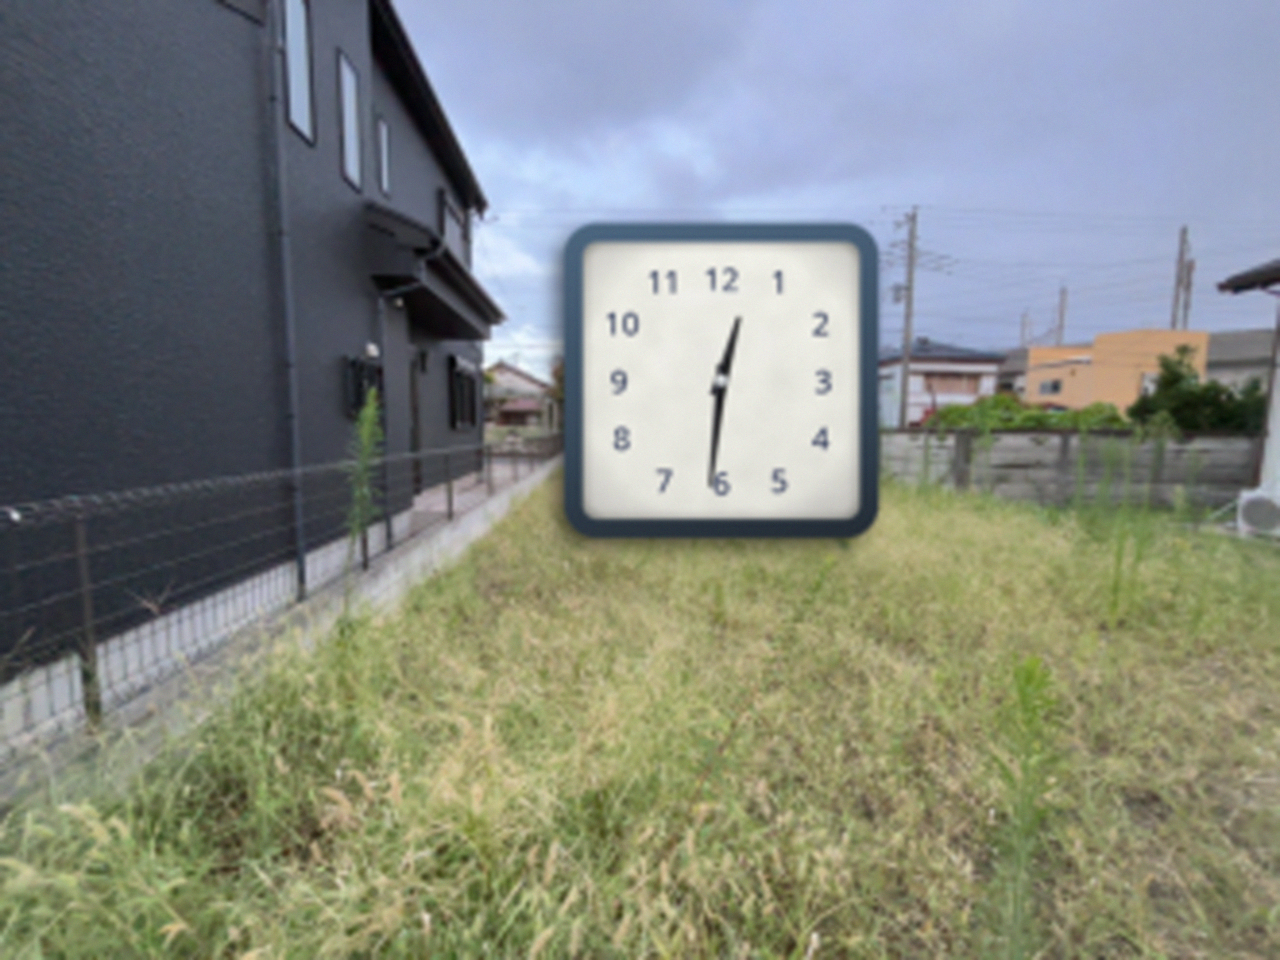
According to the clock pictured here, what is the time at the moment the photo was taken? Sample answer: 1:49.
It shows 12:31
